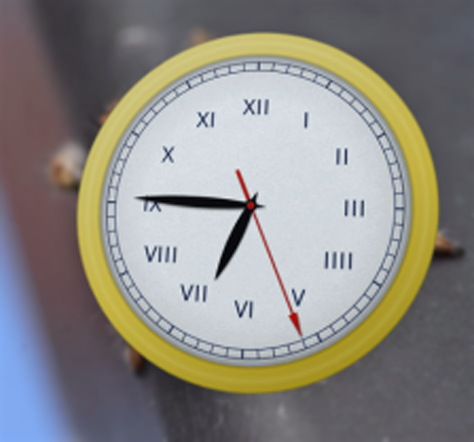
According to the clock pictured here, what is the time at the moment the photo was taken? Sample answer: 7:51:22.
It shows 6:45:26
